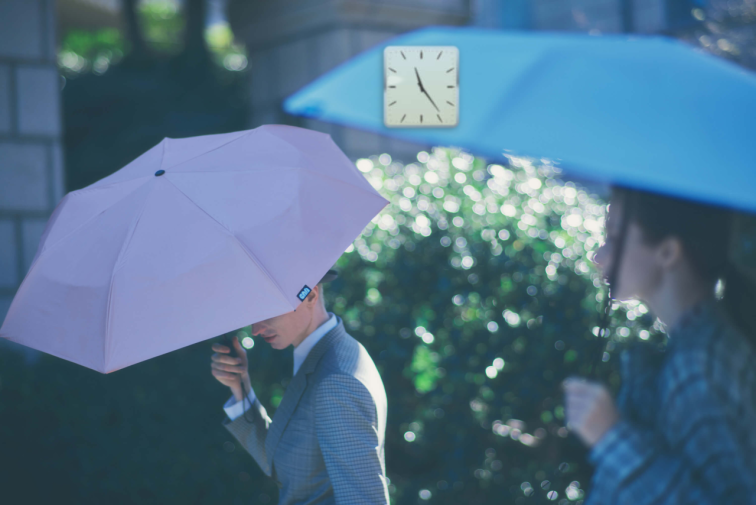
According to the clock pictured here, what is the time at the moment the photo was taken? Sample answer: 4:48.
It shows 11:24
